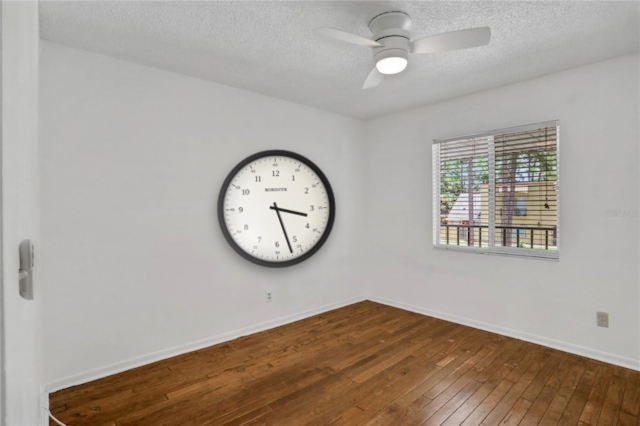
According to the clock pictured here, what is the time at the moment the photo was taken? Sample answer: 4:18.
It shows 3:27
